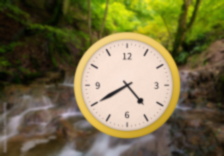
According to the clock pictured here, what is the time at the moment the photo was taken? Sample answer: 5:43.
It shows 4:40
